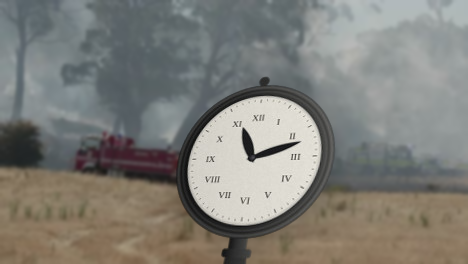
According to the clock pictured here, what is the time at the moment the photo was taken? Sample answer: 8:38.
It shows 11:12
